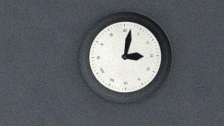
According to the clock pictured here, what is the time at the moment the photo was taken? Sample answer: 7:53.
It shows 3:02
